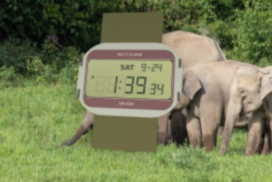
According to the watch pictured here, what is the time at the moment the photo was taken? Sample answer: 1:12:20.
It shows 1:39:34
